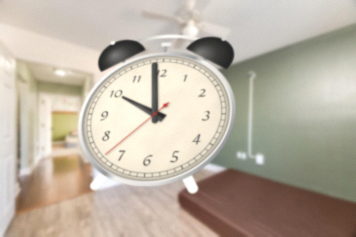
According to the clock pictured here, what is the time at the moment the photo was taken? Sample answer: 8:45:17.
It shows 9:58:37
